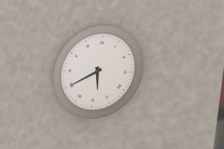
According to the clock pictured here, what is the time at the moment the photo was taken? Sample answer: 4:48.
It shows 5:40
